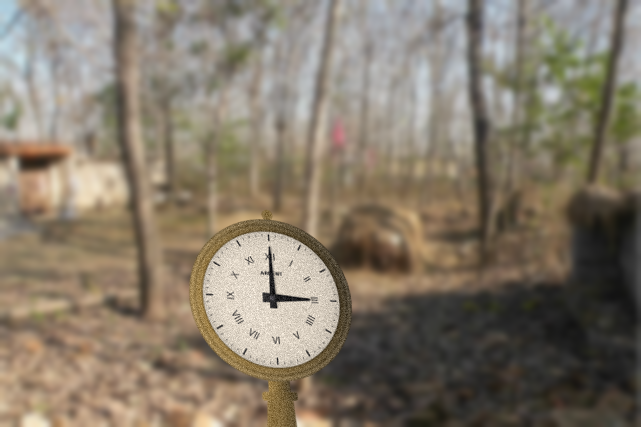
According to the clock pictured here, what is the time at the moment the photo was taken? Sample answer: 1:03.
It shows 3:00
